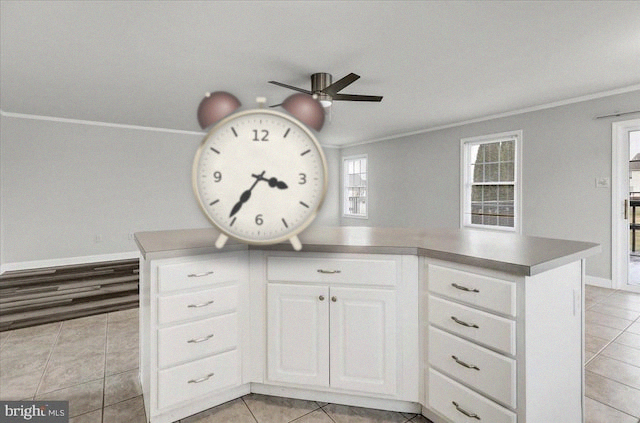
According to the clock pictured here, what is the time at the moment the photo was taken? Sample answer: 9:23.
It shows 3:36
